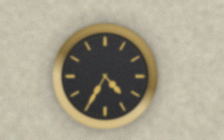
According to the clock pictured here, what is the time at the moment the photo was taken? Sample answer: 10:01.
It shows 4:35
